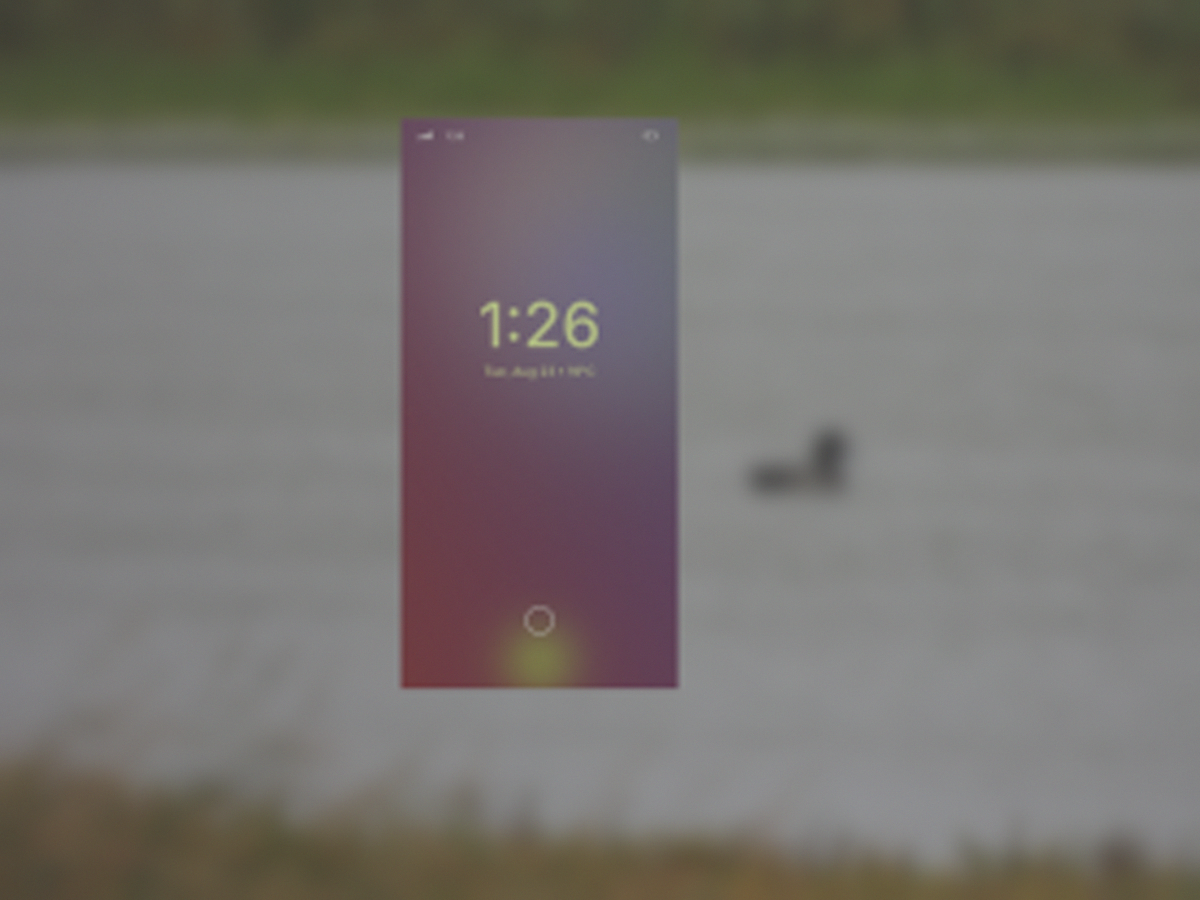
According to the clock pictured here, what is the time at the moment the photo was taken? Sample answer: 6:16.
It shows 1:26
